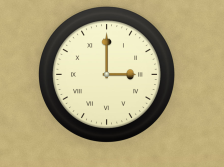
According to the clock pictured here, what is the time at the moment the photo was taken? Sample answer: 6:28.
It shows 3:00
